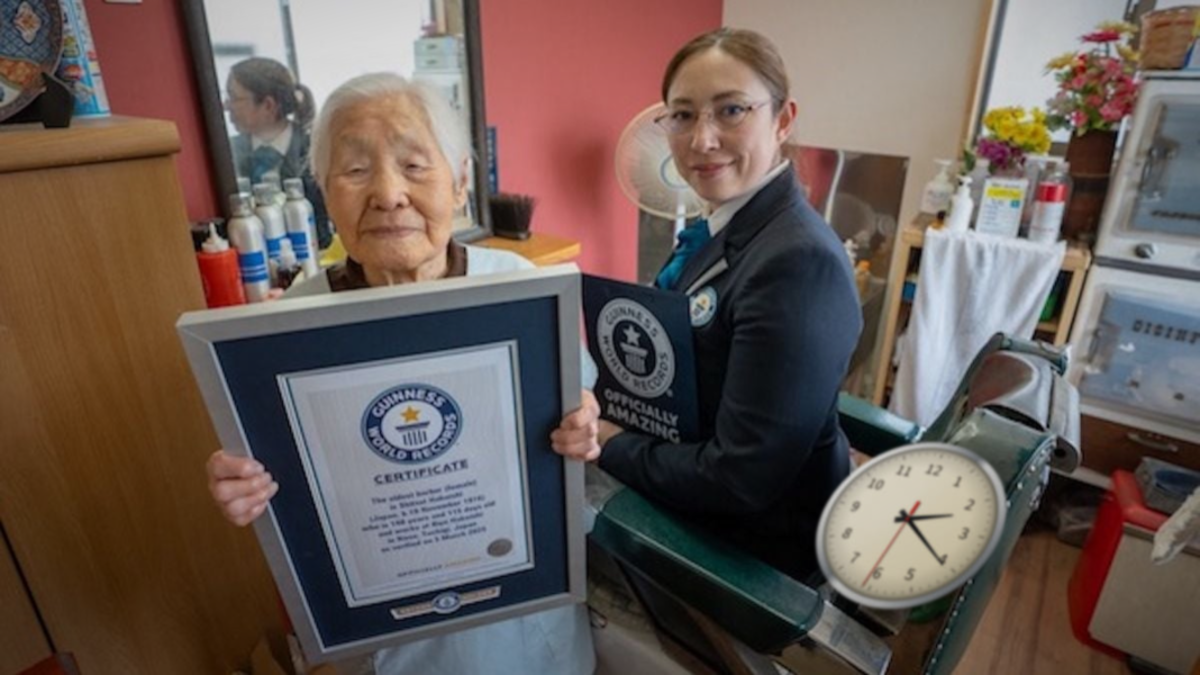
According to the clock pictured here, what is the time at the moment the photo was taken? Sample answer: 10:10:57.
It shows 2:20:31
